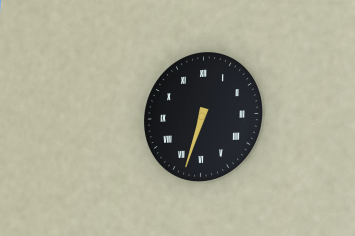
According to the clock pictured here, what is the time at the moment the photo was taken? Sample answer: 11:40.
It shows 6:33
